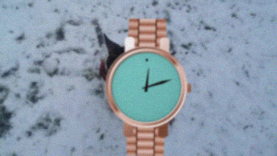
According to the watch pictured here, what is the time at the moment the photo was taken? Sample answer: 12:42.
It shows 12:12
